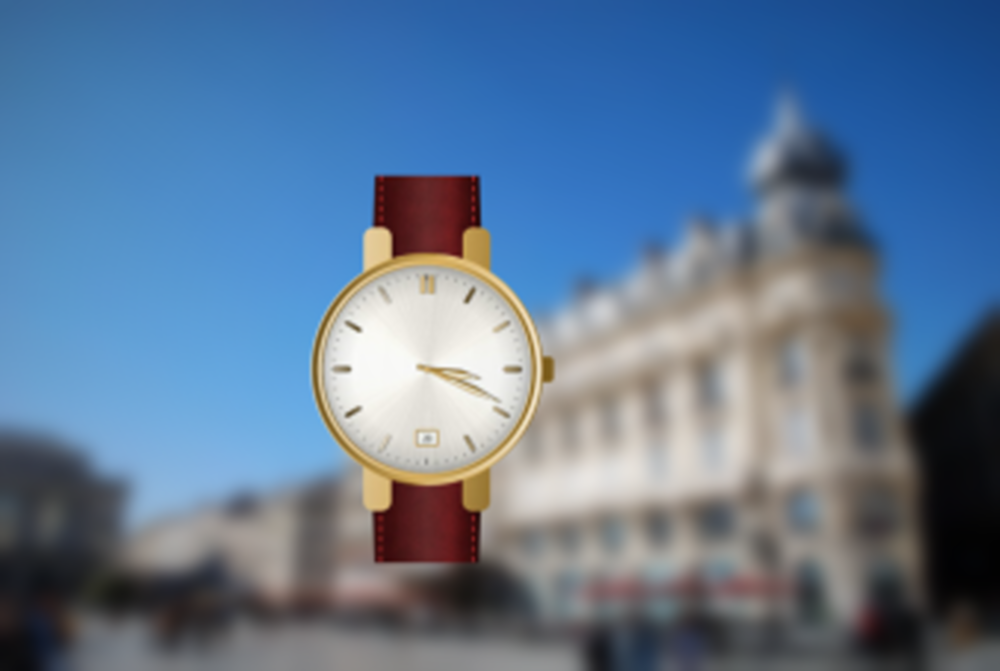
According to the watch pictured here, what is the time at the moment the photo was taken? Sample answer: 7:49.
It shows 3:19
